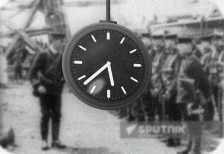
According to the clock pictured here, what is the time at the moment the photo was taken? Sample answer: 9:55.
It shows 5:38
